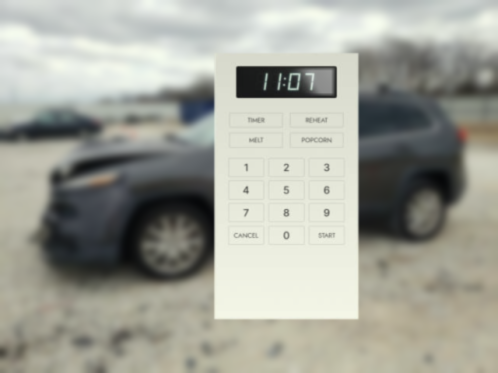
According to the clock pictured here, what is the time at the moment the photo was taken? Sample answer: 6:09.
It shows 11:07
